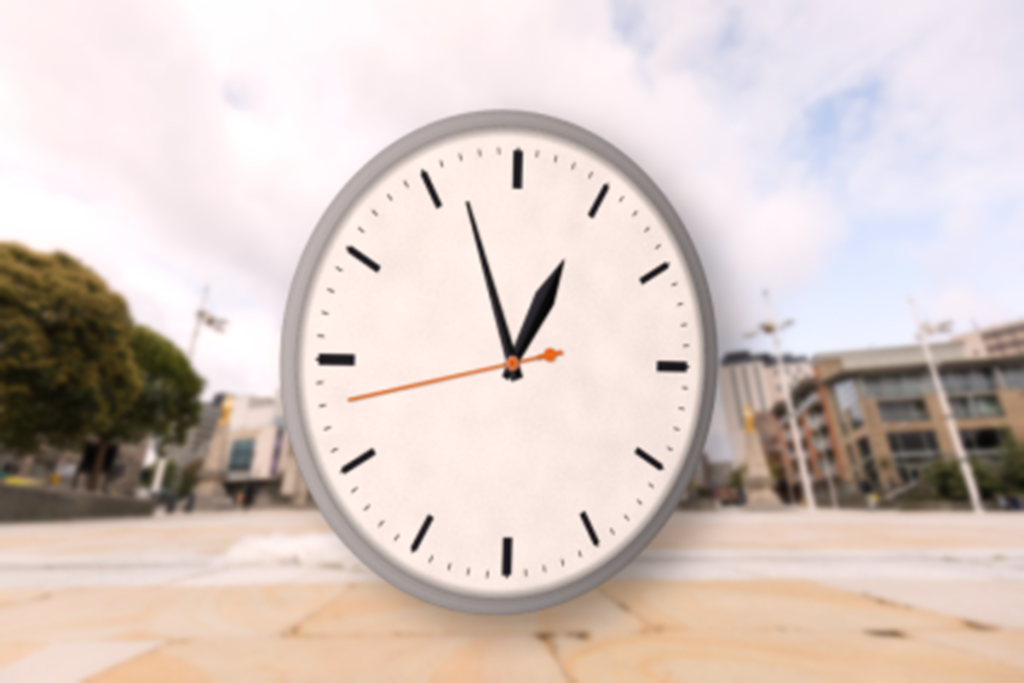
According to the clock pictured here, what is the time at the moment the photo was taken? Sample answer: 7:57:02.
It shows 12:56:43
